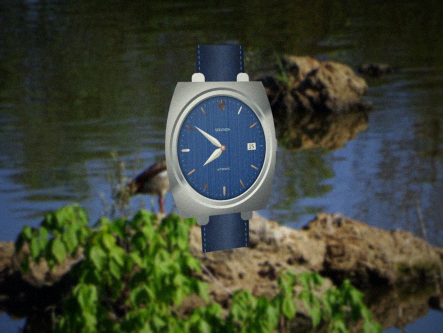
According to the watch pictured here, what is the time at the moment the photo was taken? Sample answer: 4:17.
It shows 7:51
